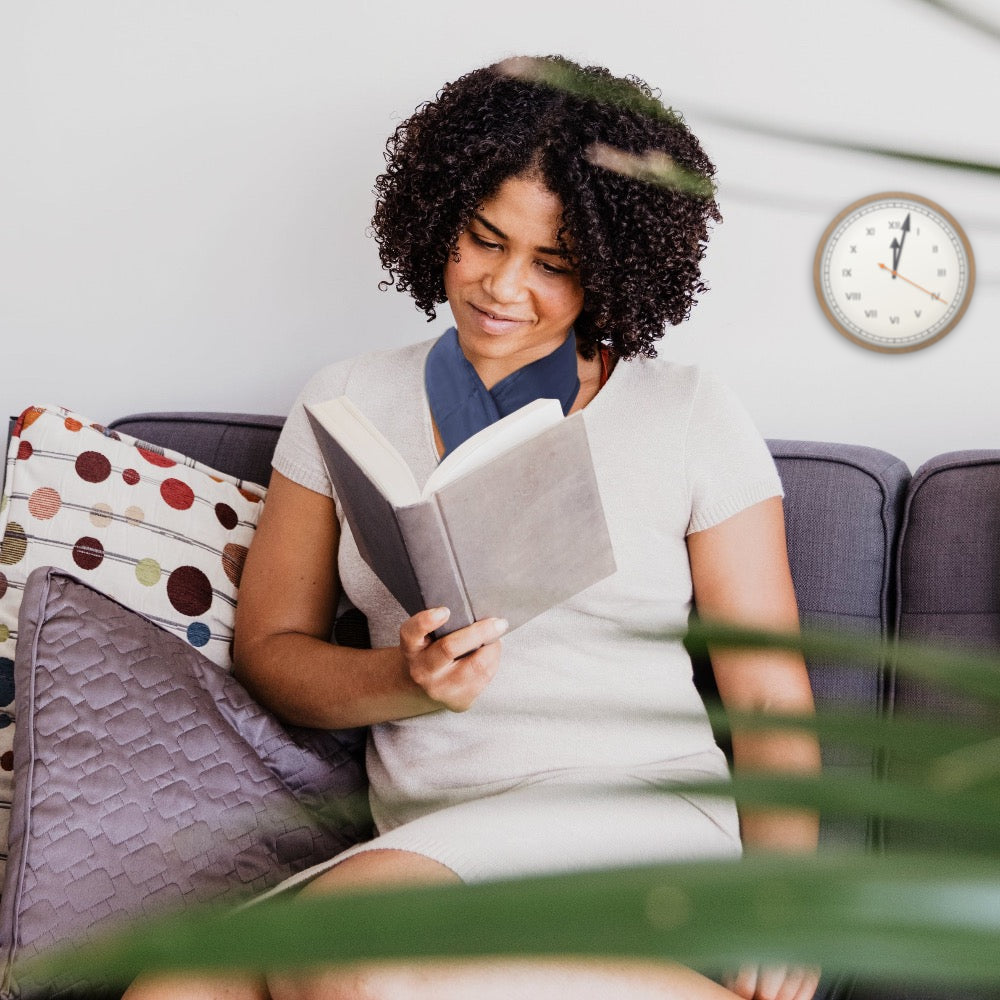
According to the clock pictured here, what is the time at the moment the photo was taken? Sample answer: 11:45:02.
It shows 12:02:20
